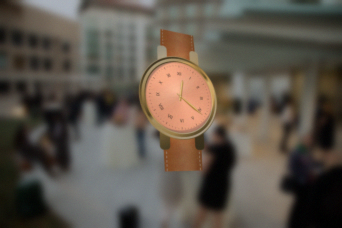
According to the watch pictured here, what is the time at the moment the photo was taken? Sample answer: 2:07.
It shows 12:21
